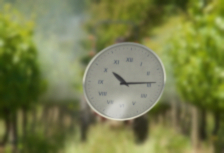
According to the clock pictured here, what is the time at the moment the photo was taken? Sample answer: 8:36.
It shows 10:14
